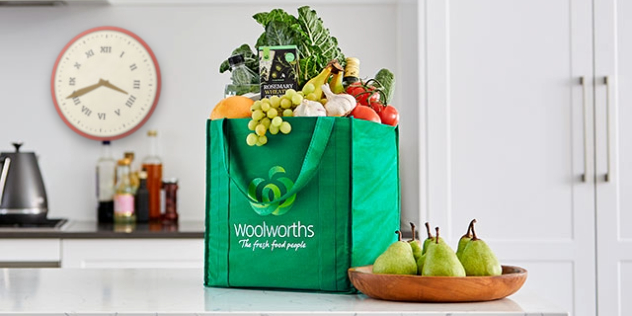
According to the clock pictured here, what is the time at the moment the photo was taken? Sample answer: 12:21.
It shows 3:41
